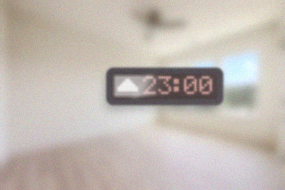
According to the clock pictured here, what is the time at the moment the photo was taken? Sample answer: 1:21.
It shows 23:00
